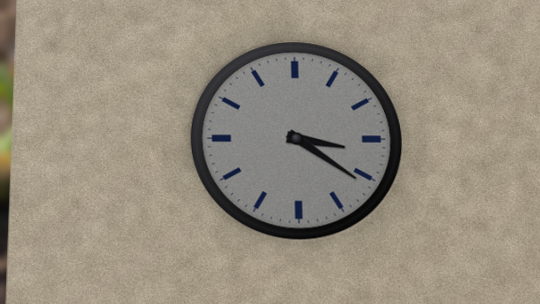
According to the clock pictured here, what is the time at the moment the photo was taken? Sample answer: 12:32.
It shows 3:21
